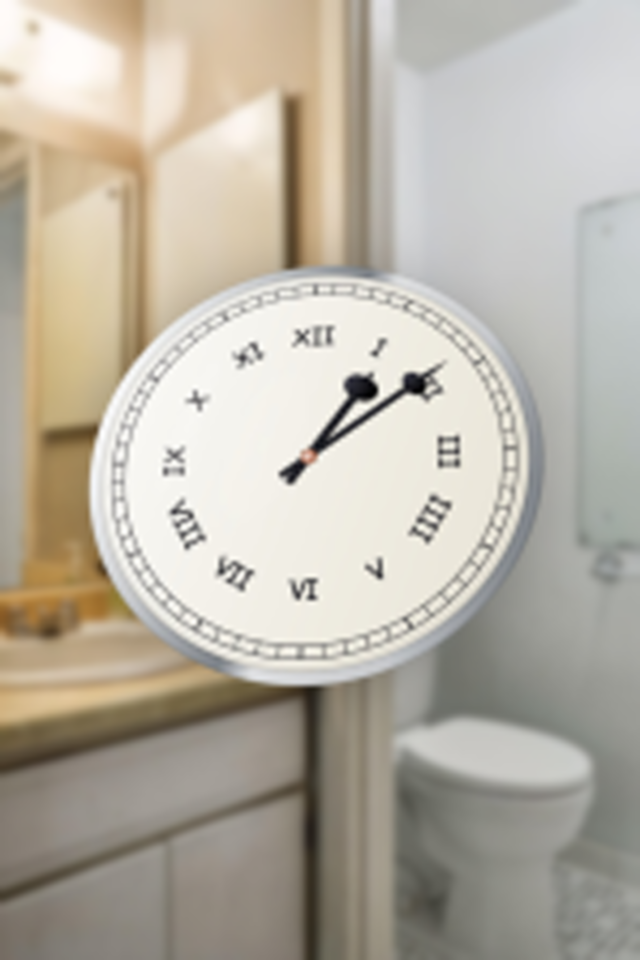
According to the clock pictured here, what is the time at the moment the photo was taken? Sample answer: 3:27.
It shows 1:09
